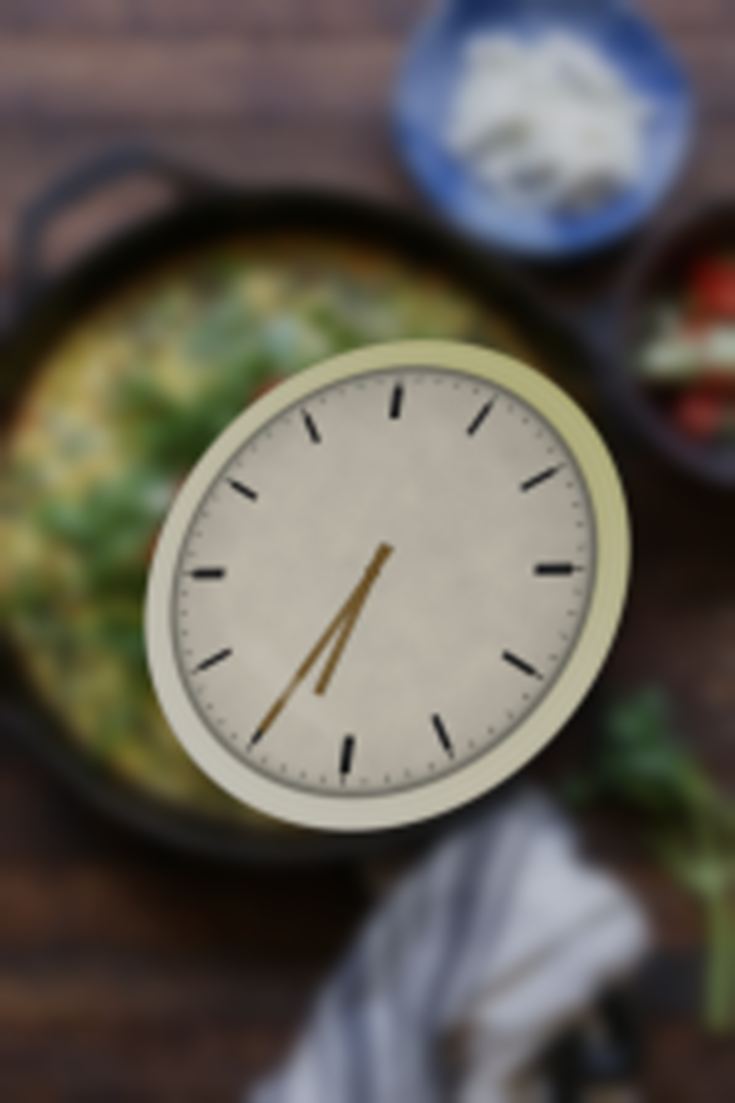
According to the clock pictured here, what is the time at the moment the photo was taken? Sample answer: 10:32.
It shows 6:35
